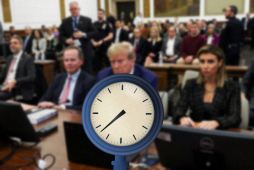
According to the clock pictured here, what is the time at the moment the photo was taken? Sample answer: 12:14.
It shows 7:38
